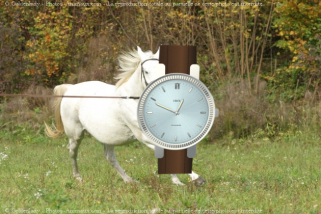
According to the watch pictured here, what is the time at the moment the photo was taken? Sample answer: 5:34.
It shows 12:49
